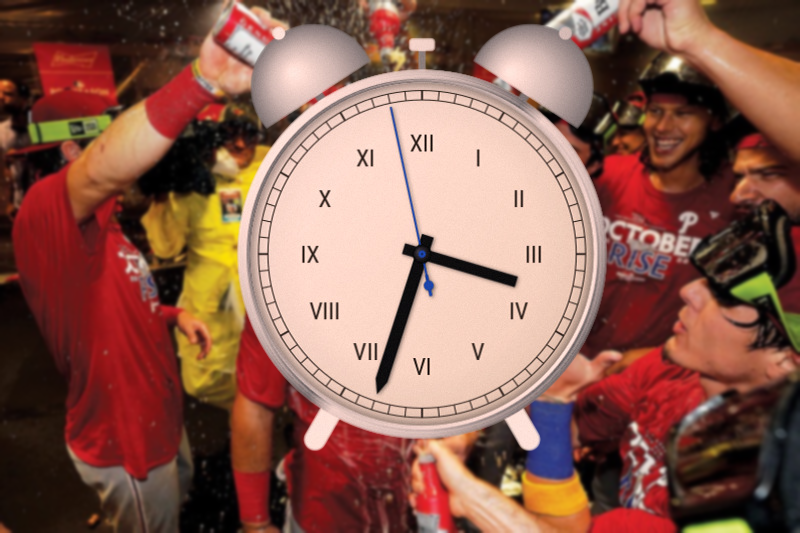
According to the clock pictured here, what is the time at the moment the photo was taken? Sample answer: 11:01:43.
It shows 3:32:58
